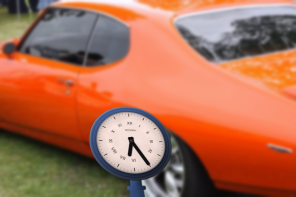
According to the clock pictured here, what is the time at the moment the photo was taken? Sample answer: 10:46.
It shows 6:25
